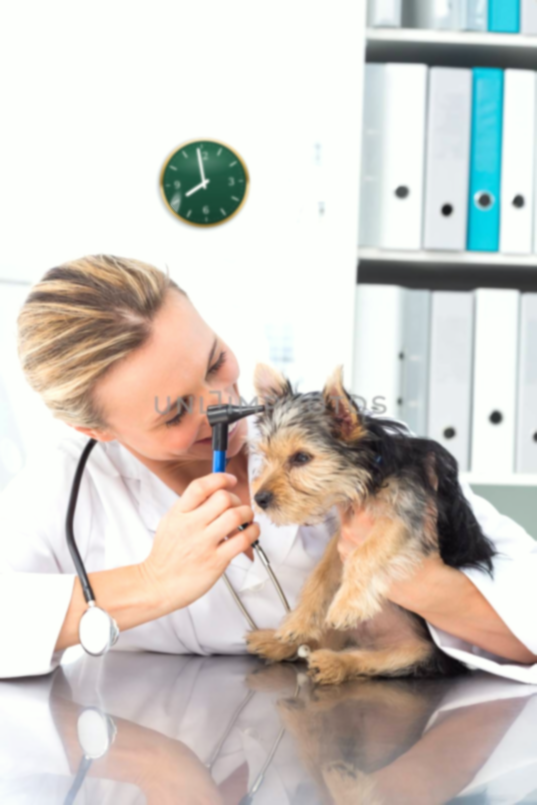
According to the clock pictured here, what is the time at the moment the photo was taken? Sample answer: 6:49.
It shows 7:59
